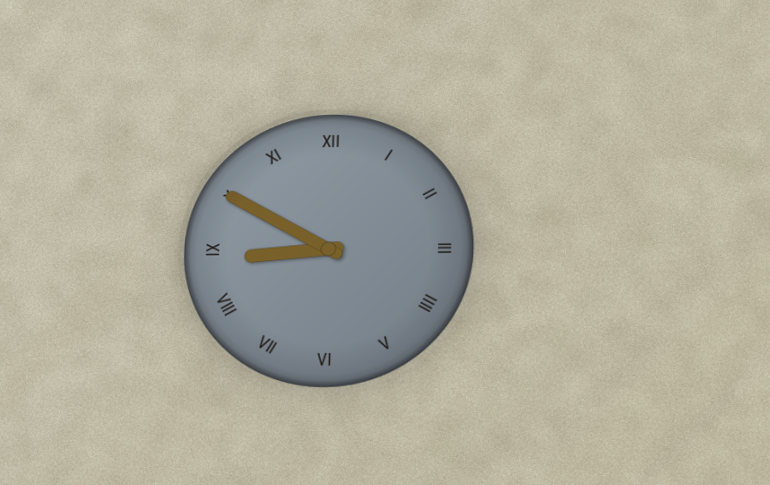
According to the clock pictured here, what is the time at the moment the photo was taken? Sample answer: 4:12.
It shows 8:50
